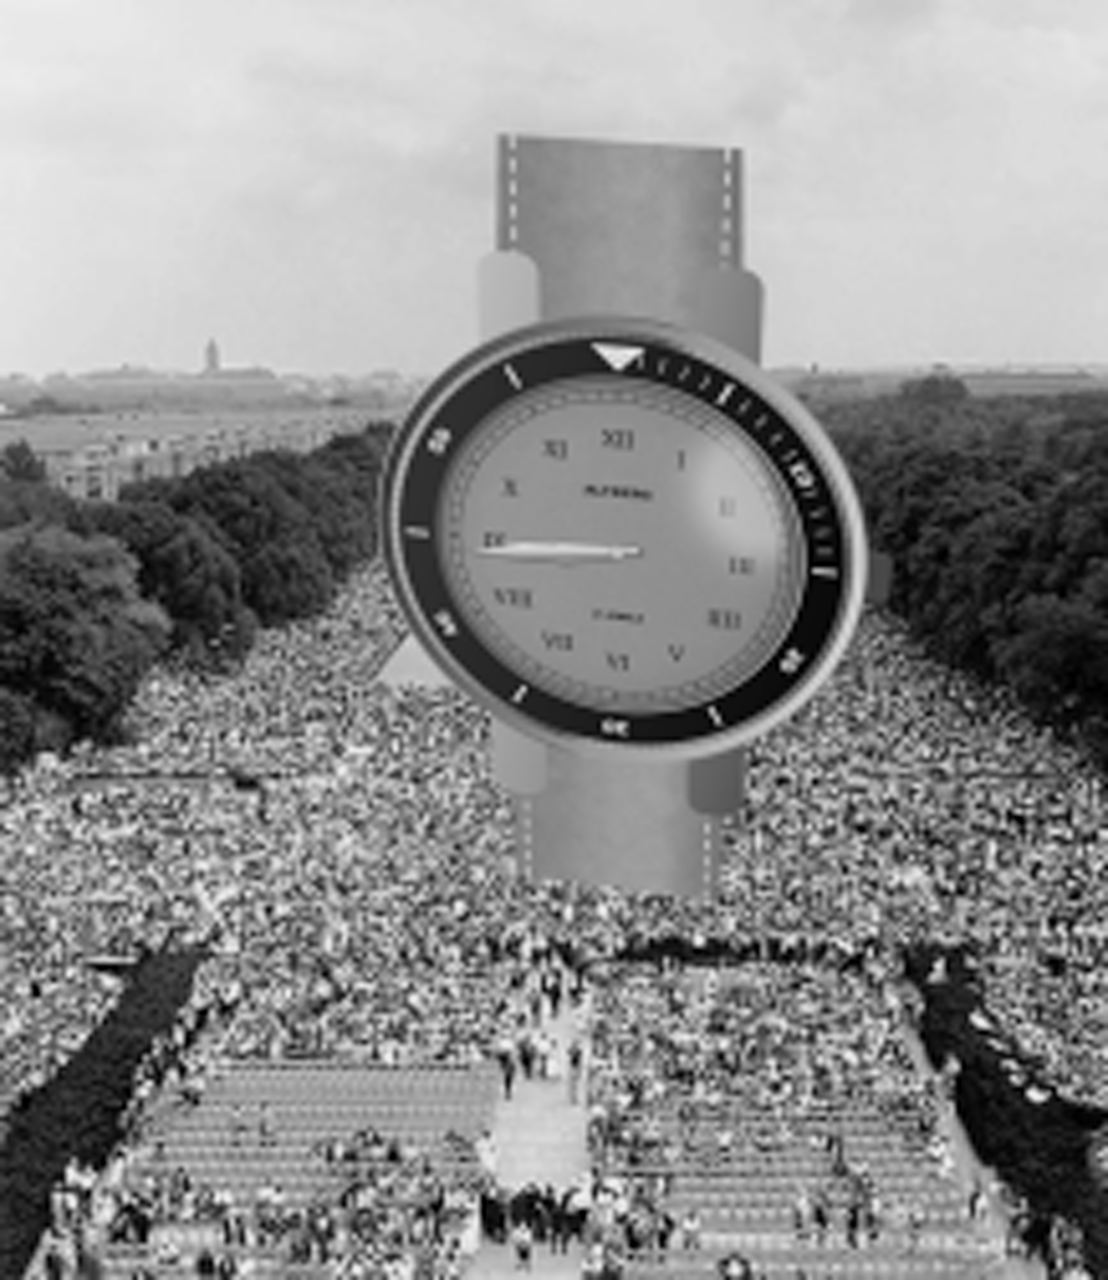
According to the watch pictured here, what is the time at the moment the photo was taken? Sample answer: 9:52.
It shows 8:44
